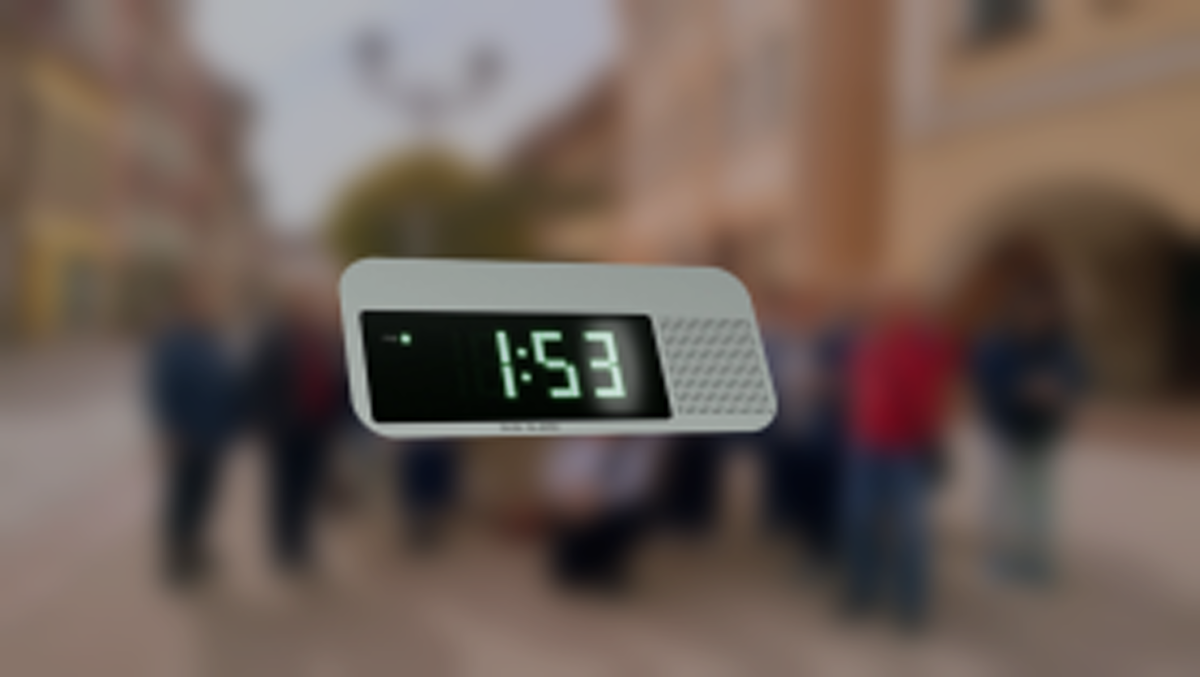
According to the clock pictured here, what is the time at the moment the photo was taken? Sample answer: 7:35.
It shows 1:53
